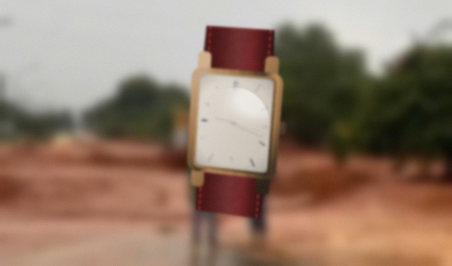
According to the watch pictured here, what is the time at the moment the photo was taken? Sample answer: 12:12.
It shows 9:18
